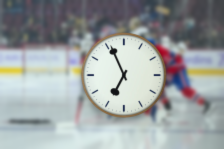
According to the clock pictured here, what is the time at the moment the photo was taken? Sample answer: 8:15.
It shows 6:56
